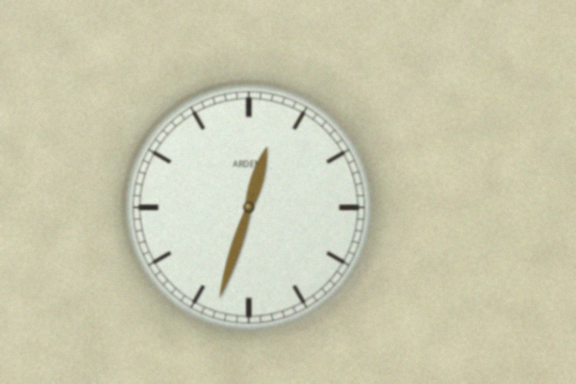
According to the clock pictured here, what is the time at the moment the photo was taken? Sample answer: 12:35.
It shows 12:33
